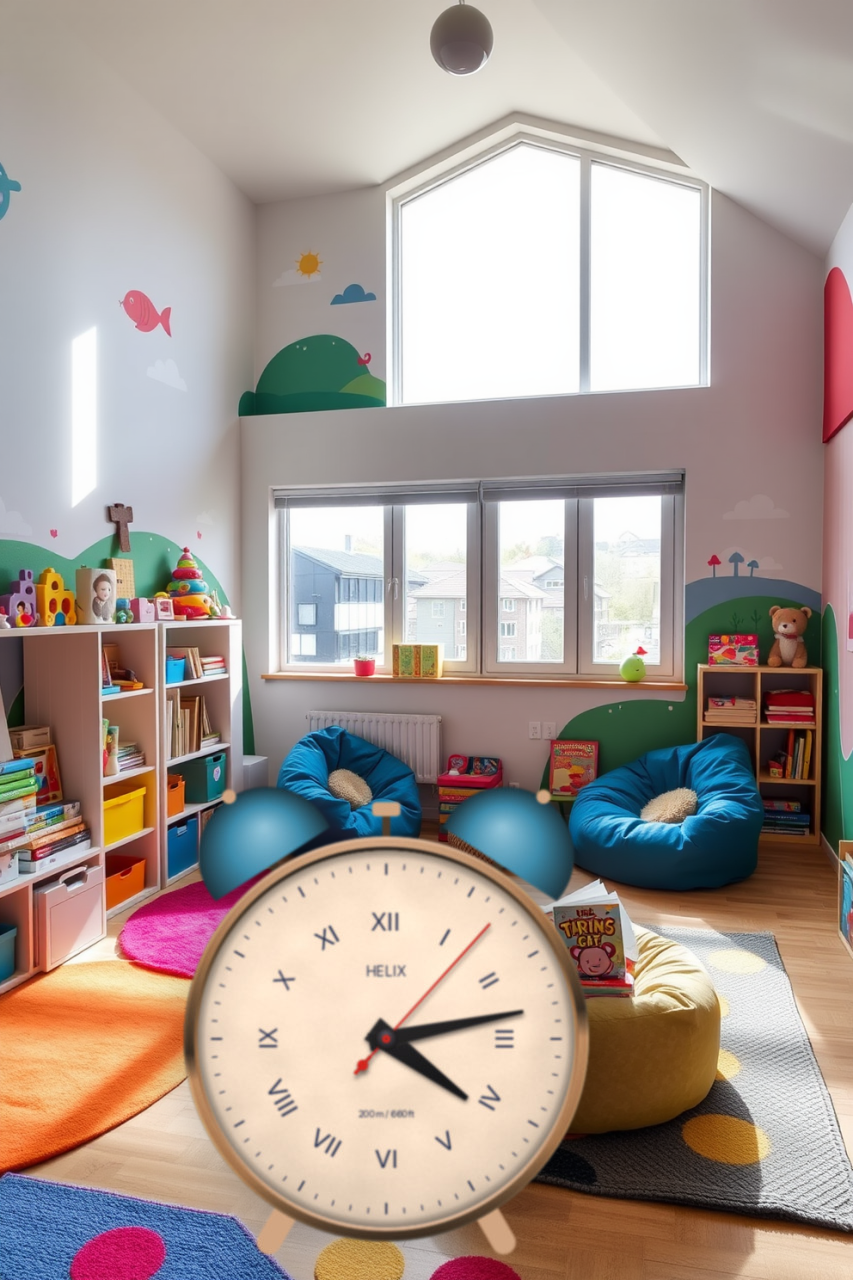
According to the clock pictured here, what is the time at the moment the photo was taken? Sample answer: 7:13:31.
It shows 4:13:07
